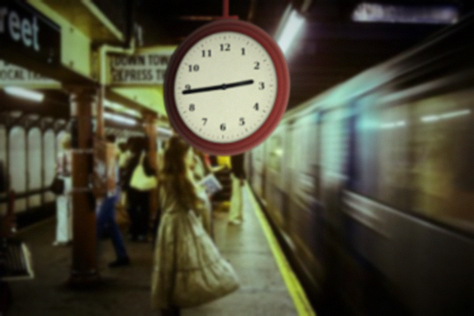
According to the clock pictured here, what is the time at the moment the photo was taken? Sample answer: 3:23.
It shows 2:44
